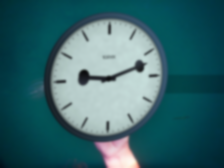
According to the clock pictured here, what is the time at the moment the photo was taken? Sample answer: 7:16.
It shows 9:12
